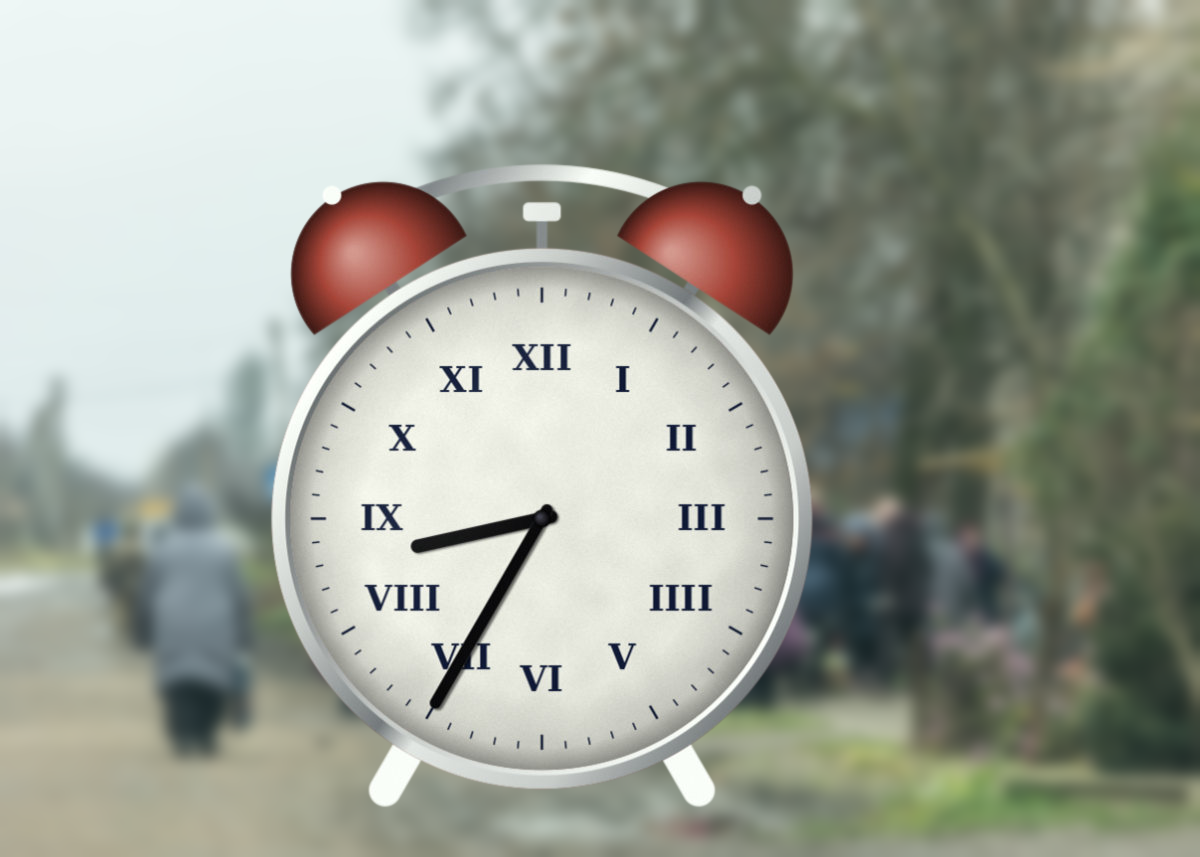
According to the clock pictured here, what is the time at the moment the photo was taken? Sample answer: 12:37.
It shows 8:35
